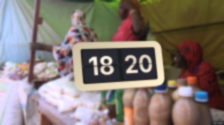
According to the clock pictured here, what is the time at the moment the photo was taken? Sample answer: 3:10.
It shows 18:20
